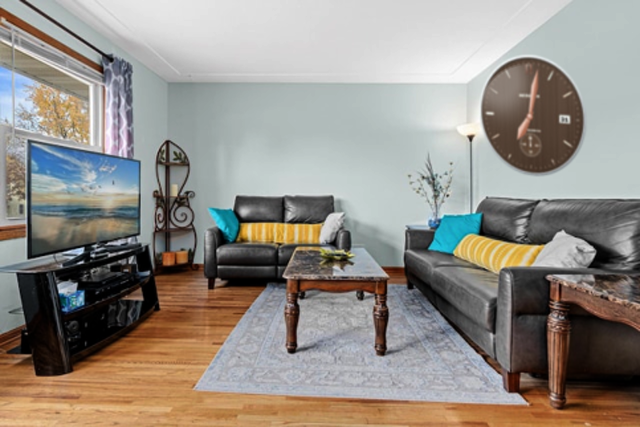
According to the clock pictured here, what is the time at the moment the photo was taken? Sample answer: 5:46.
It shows 7:02
